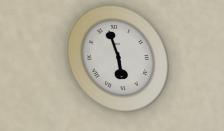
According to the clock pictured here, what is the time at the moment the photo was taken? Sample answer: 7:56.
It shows 5:58
